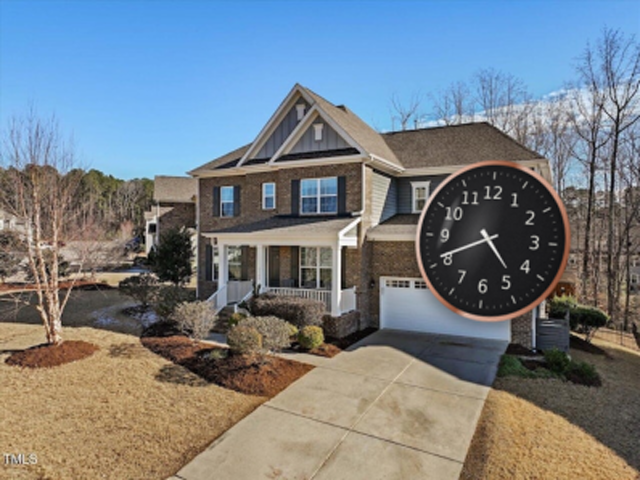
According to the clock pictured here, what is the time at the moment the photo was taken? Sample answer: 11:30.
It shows 4:41
